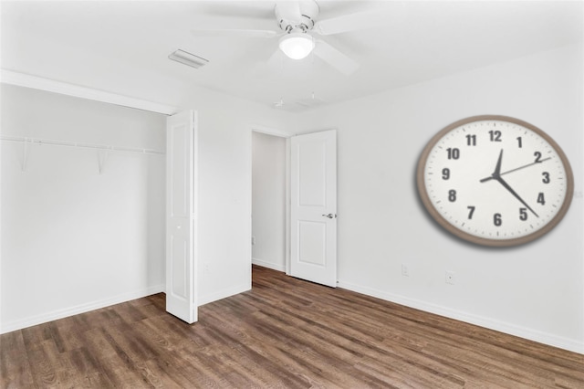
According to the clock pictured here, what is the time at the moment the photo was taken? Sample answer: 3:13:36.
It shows 12:23:11
